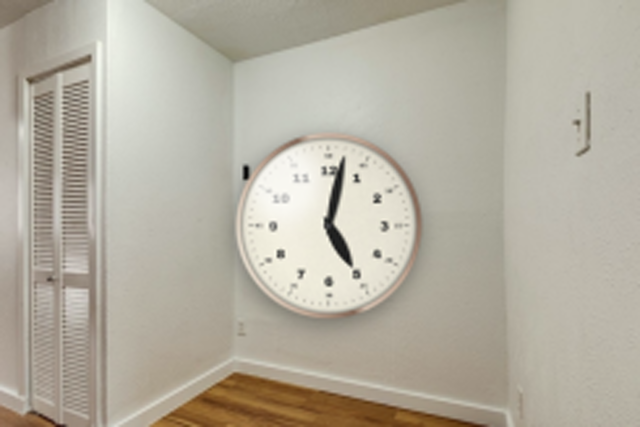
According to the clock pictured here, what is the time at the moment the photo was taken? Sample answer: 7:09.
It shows 5:02
